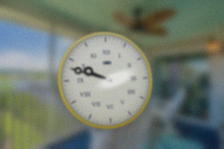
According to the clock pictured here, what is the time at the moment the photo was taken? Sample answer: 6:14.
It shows 9:48
